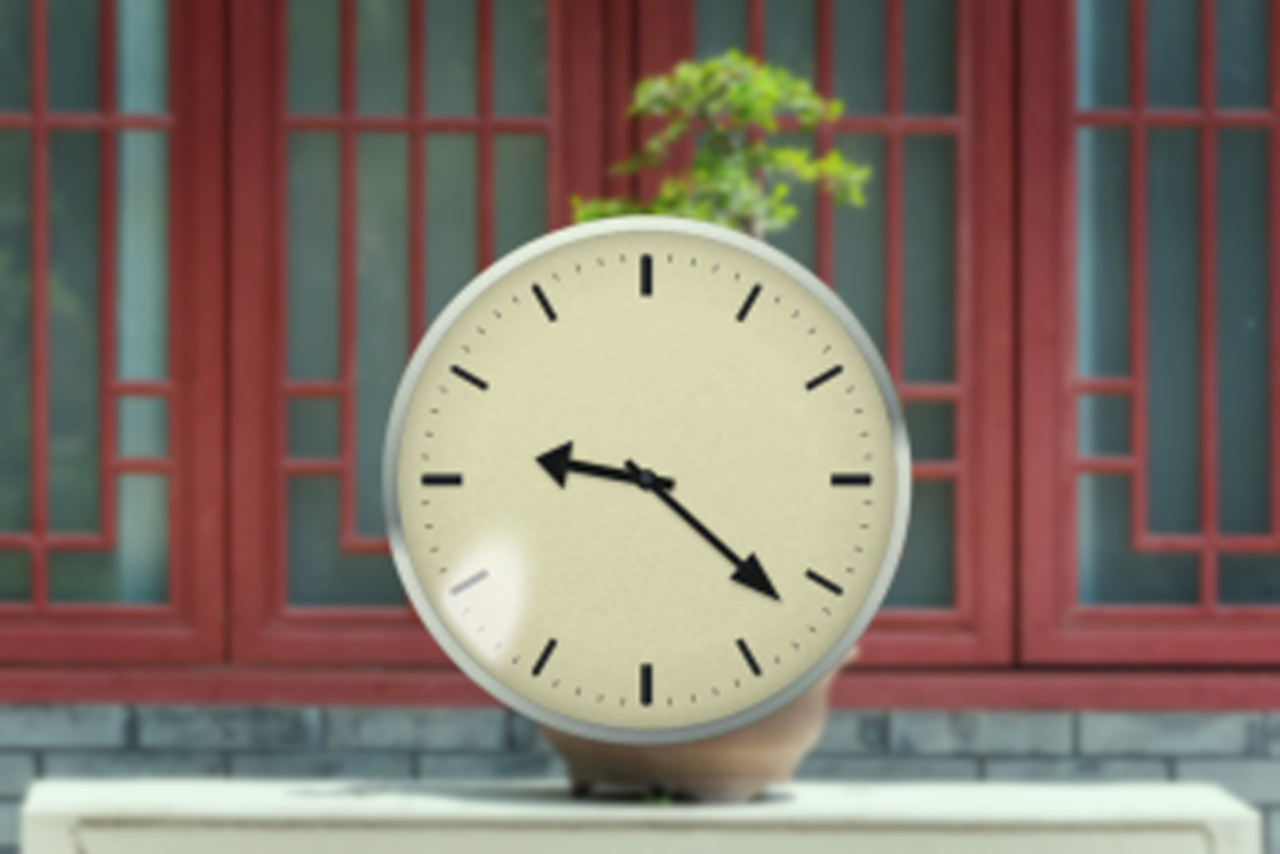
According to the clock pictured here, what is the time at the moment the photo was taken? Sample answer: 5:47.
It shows 9:22
